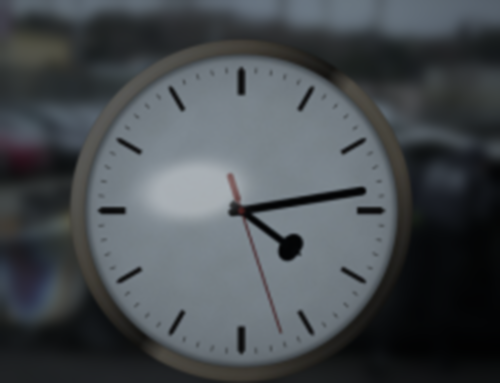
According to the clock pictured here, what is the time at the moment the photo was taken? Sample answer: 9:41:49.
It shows 4:13:27
